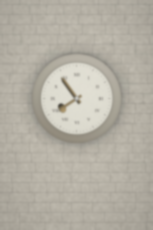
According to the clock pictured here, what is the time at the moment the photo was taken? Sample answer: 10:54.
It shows 7:54
